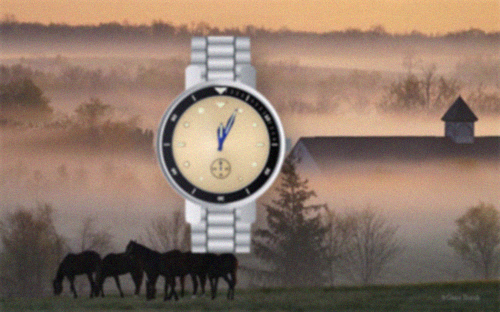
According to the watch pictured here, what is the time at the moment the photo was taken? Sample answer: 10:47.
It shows 12:04
